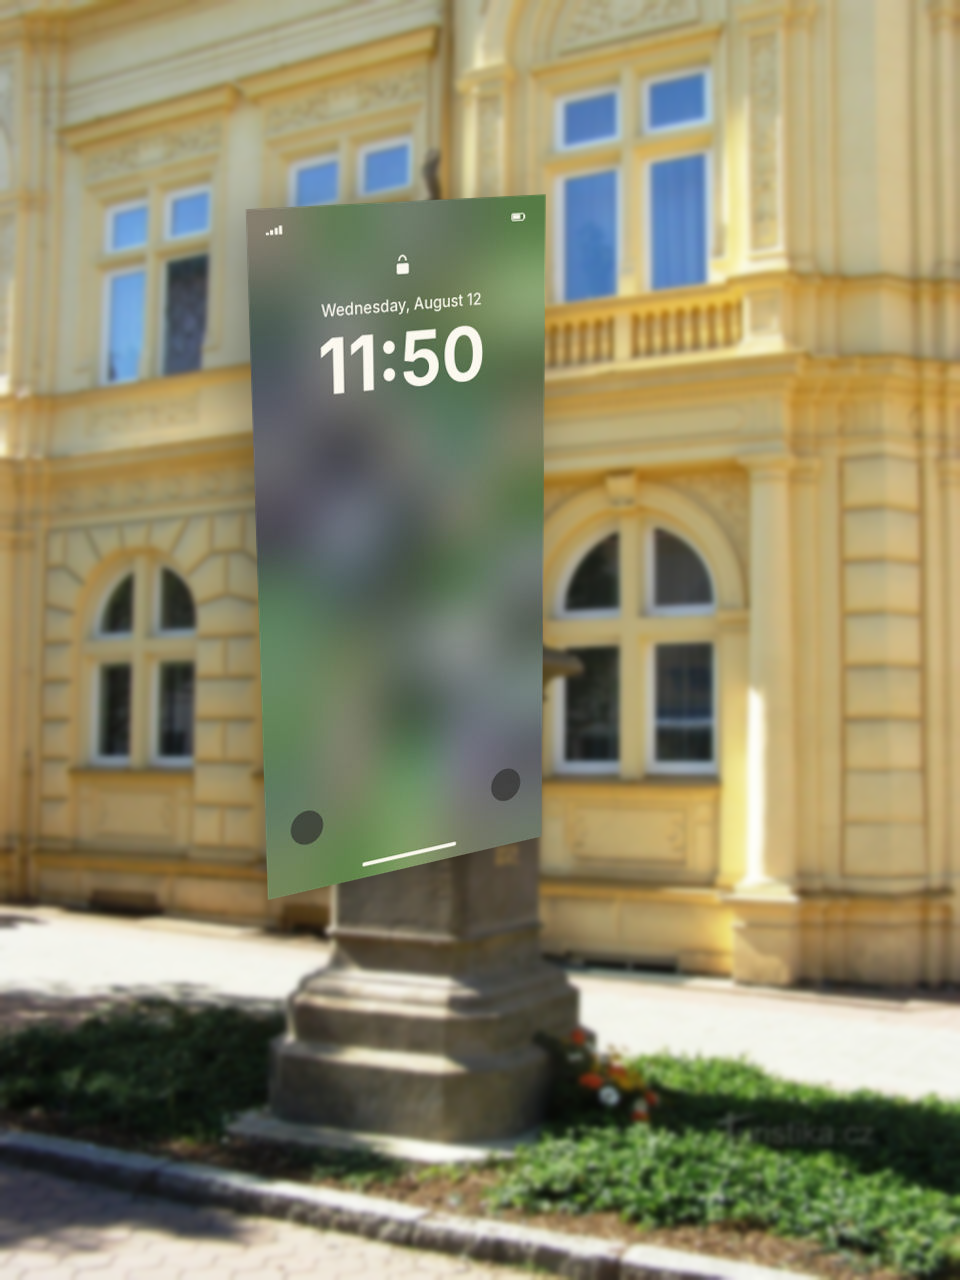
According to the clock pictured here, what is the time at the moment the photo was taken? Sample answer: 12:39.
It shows 11:50
